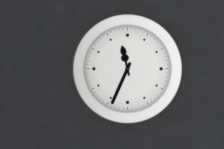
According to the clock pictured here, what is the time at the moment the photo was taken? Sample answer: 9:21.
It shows 11:34
